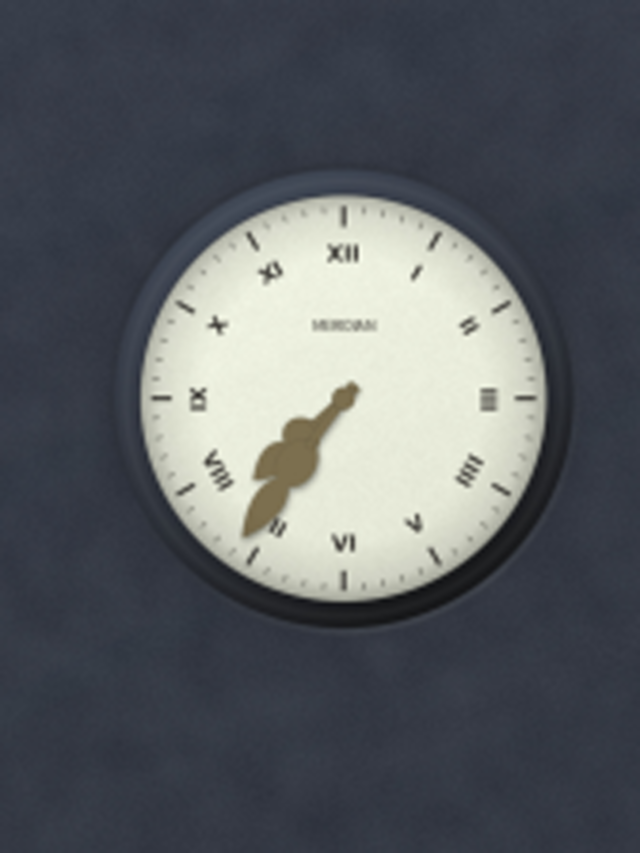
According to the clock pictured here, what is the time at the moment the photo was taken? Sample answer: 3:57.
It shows 7:36
